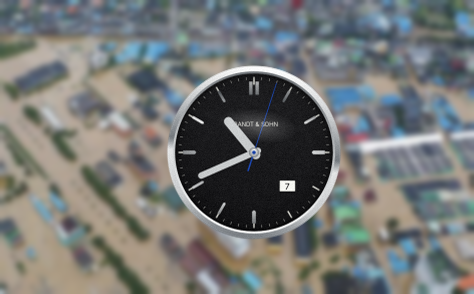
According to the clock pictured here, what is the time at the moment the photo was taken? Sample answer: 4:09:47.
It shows 10:41:03
